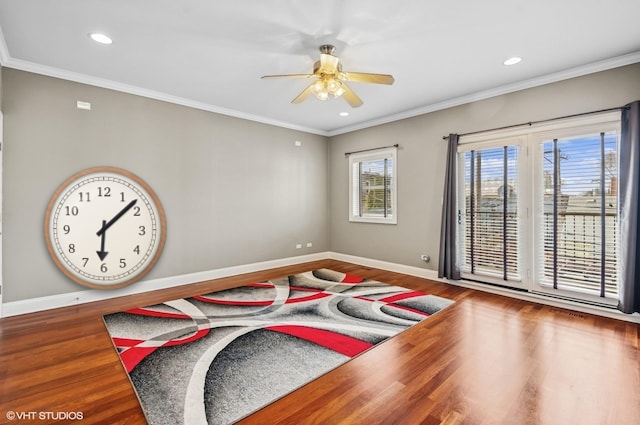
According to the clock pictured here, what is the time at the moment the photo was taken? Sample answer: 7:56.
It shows 6:08
